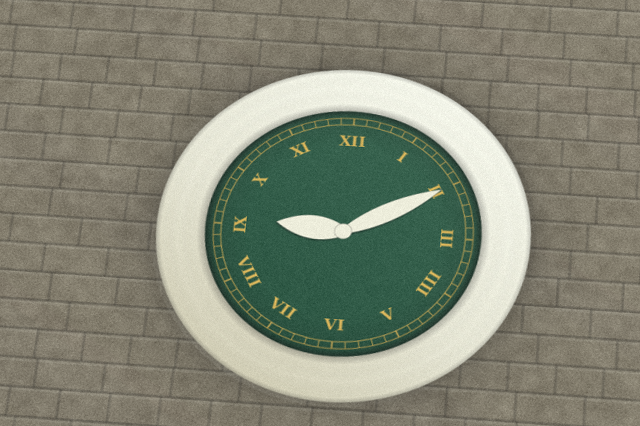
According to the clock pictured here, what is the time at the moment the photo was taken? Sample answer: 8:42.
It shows 9:10
